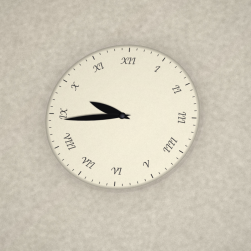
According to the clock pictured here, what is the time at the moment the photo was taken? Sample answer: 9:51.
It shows 9:44
